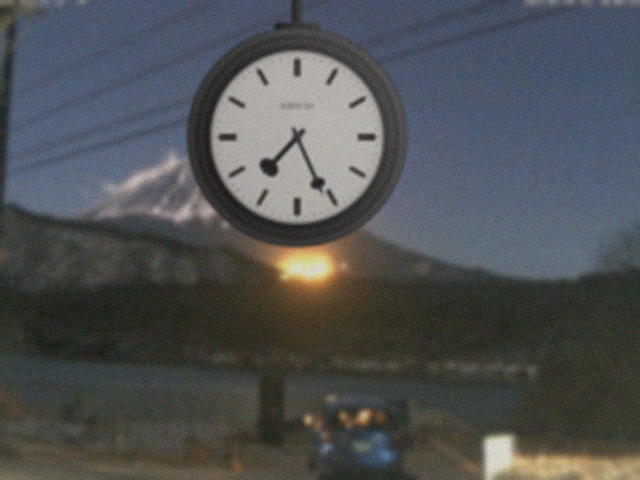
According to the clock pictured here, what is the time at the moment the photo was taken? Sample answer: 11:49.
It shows 7:26
